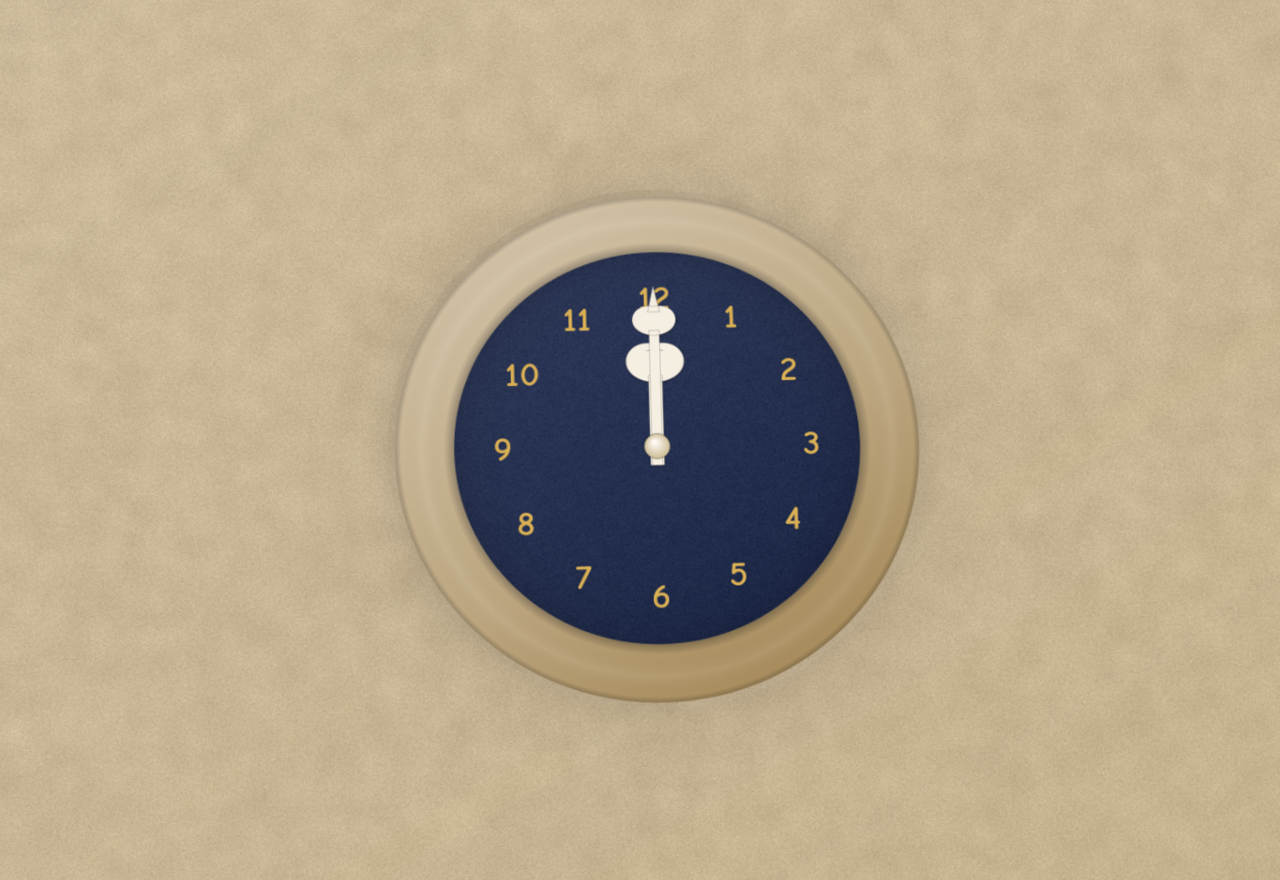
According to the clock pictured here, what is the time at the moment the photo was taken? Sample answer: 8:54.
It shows 12:00
